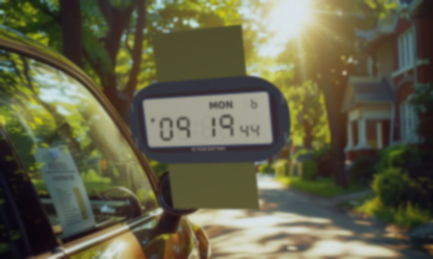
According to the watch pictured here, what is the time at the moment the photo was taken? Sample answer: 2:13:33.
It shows 9:19:44
